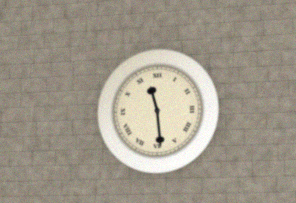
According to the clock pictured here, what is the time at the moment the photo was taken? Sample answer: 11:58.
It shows 11:29
